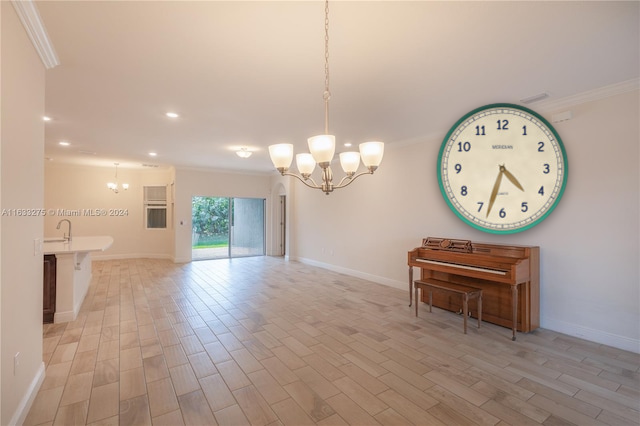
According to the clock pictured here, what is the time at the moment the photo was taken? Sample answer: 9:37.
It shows 4:33
